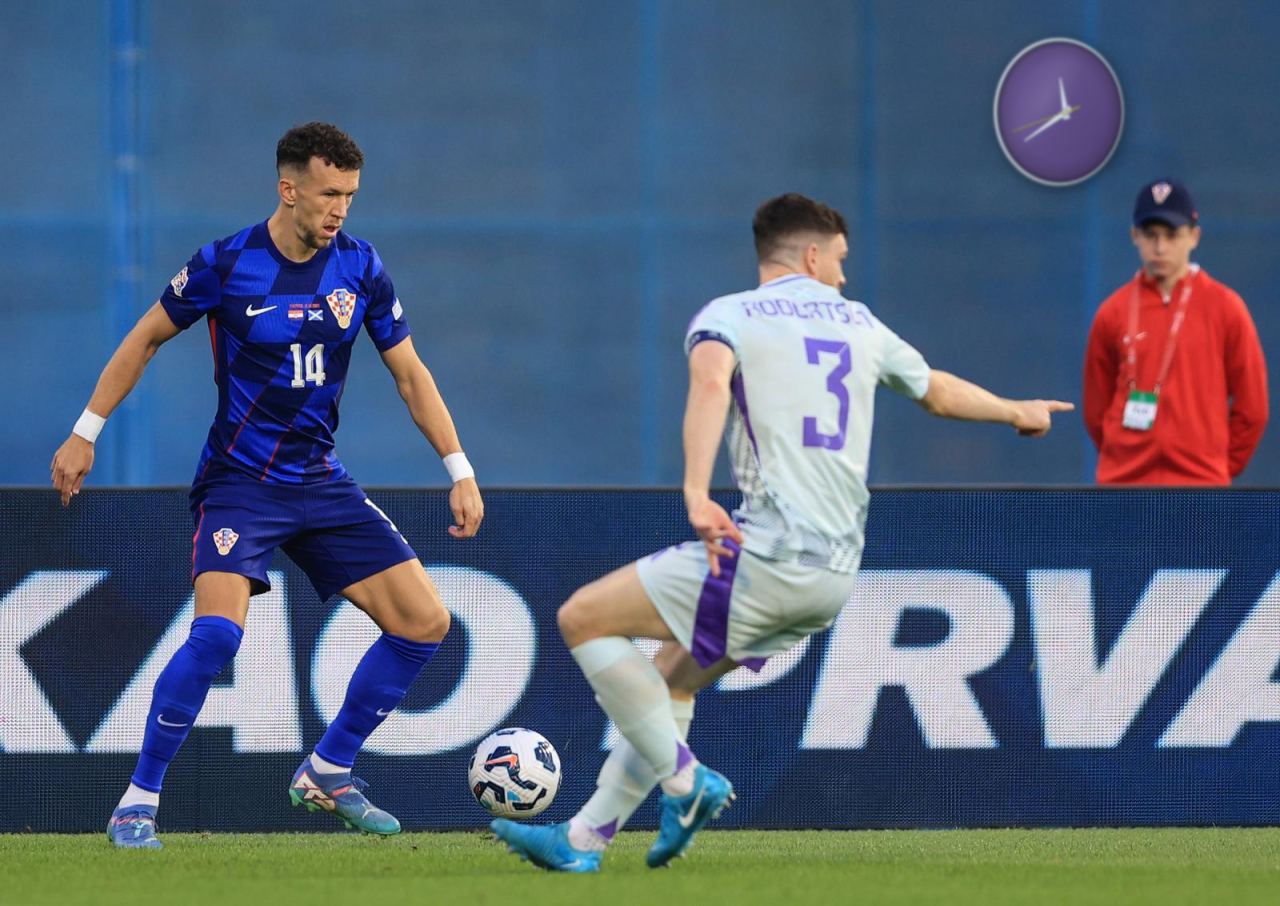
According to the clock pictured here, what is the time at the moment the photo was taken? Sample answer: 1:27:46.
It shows 11:39:42
